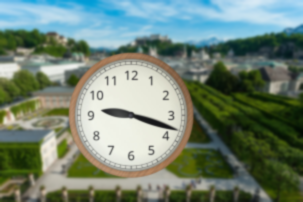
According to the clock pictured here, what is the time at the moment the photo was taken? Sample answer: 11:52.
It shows 9:18
